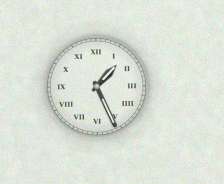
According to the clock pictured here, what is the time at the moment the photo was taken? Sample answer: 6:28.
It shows 1:26
